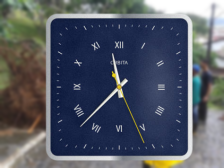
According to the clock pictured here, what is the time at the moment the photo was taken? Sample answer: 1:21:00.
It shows 11:37:26
